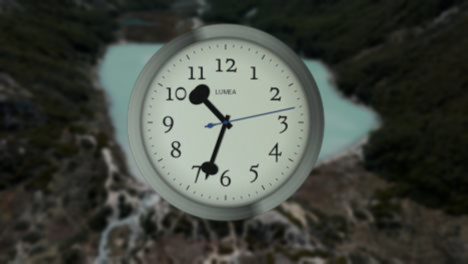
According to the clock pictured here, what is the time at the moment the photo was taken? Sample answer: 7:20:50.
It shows 10:33:13
